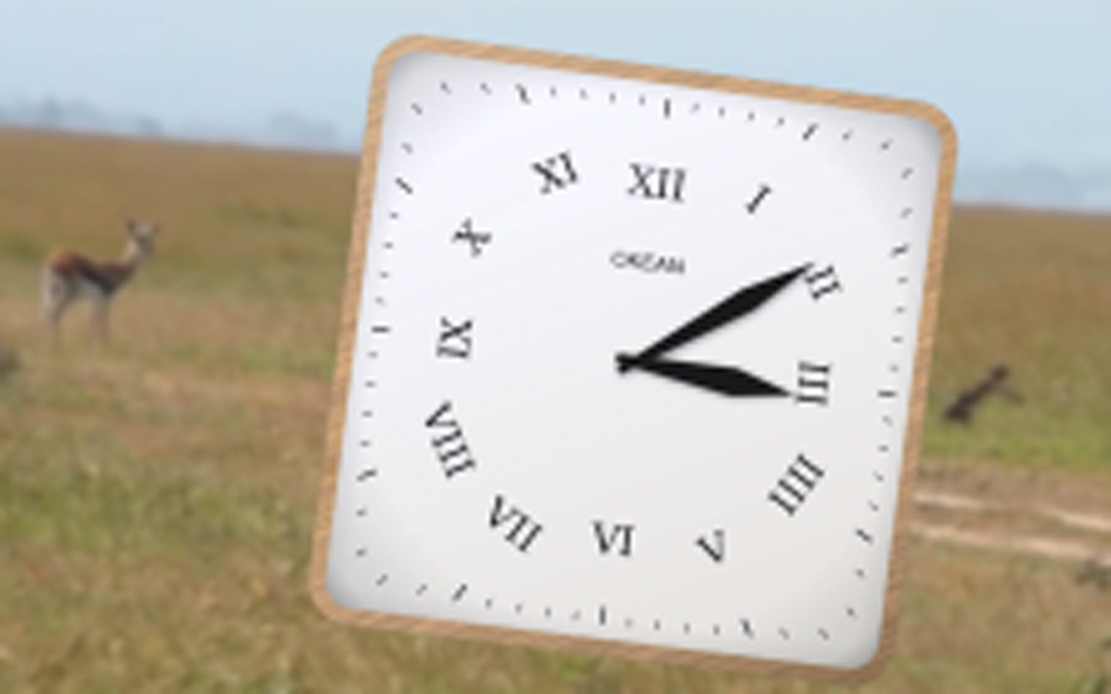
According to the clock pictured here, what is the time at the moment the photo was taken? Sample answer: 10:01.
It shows 3:09
